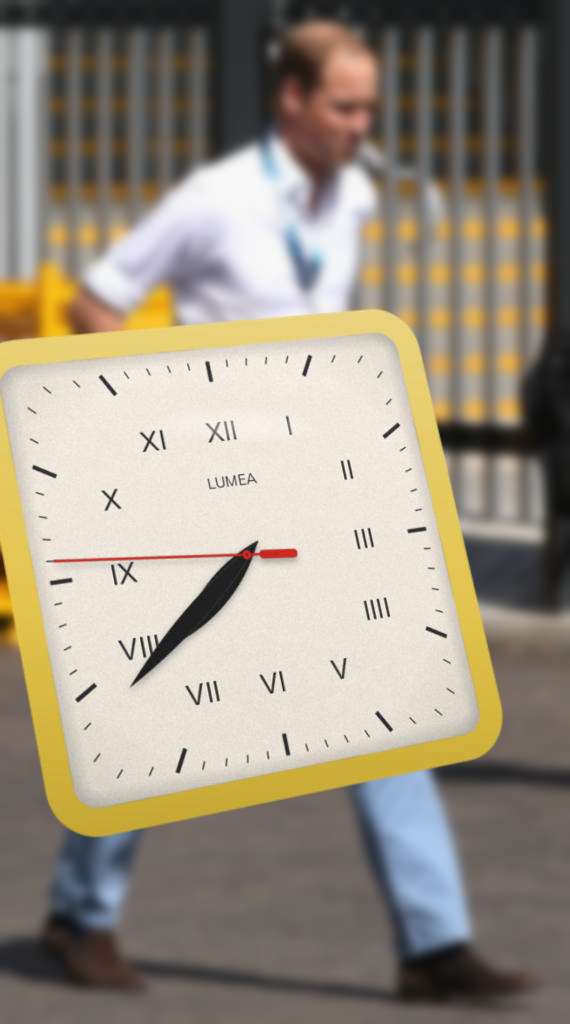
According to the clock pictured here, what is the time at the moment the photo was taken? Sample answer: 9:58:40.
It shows 7:38:46
